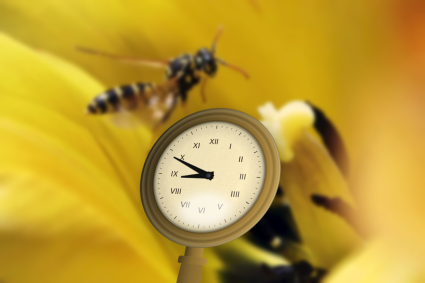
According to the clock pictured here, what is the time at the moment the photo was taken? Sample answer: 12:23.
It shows 8:49
